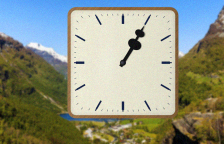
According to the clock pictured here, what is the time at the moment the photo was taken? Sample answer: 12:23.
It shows 1:05
